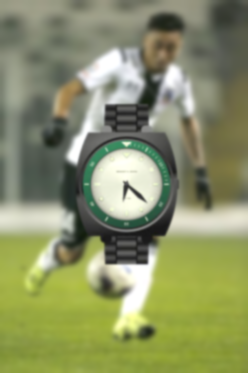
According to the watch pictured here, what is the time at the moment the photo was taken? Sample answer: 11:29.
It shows 6:22
